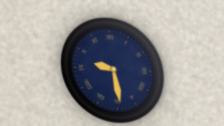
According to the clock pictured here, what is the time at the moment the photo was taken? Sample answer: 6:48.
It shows 9:29
